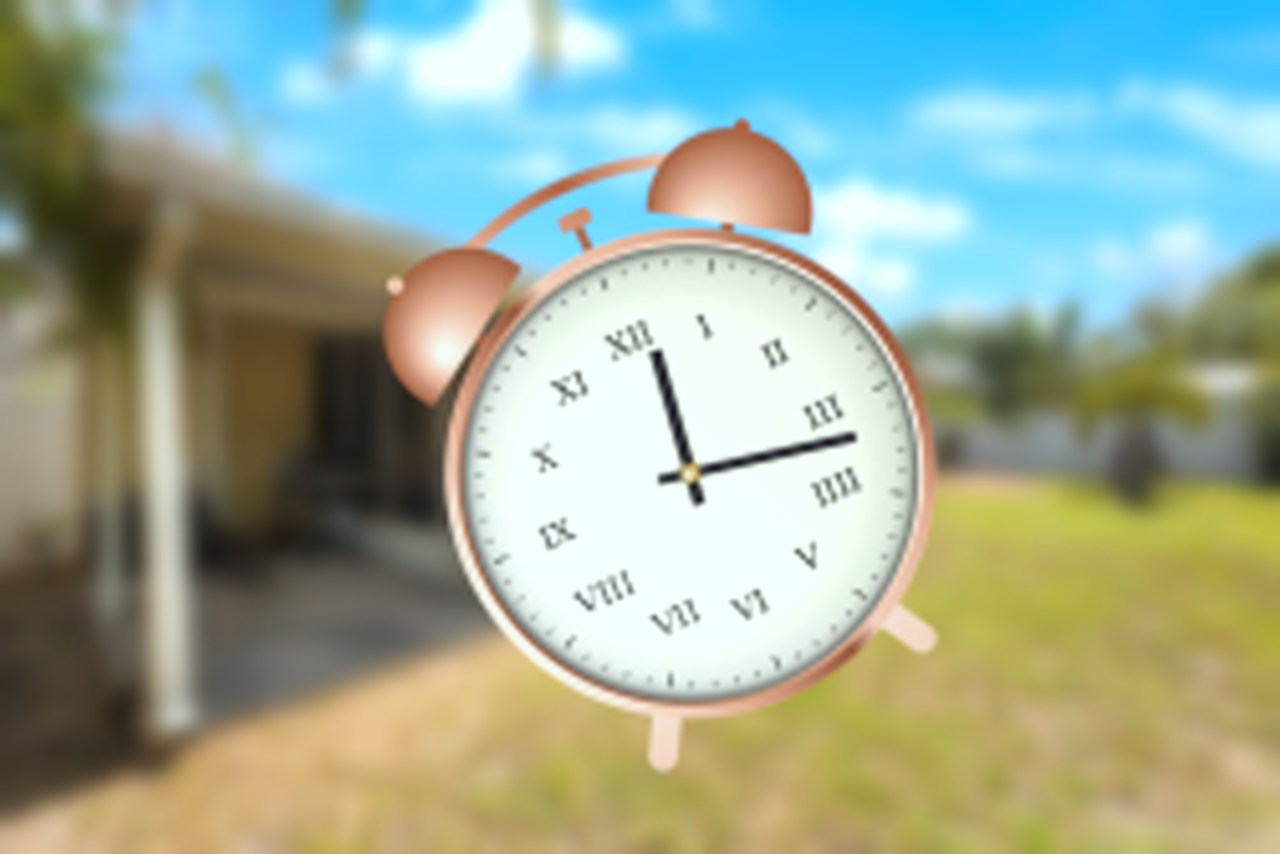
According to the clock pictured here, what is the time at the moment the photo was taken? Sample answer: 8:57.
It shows 12:17
